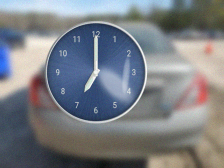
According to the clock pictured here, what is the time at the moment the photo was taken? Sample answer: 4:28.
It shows 7:00
